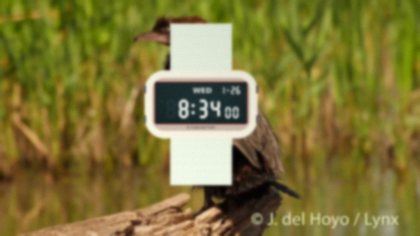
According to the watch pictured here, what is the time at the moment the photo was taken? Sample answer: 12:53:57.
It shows 8:34:00
